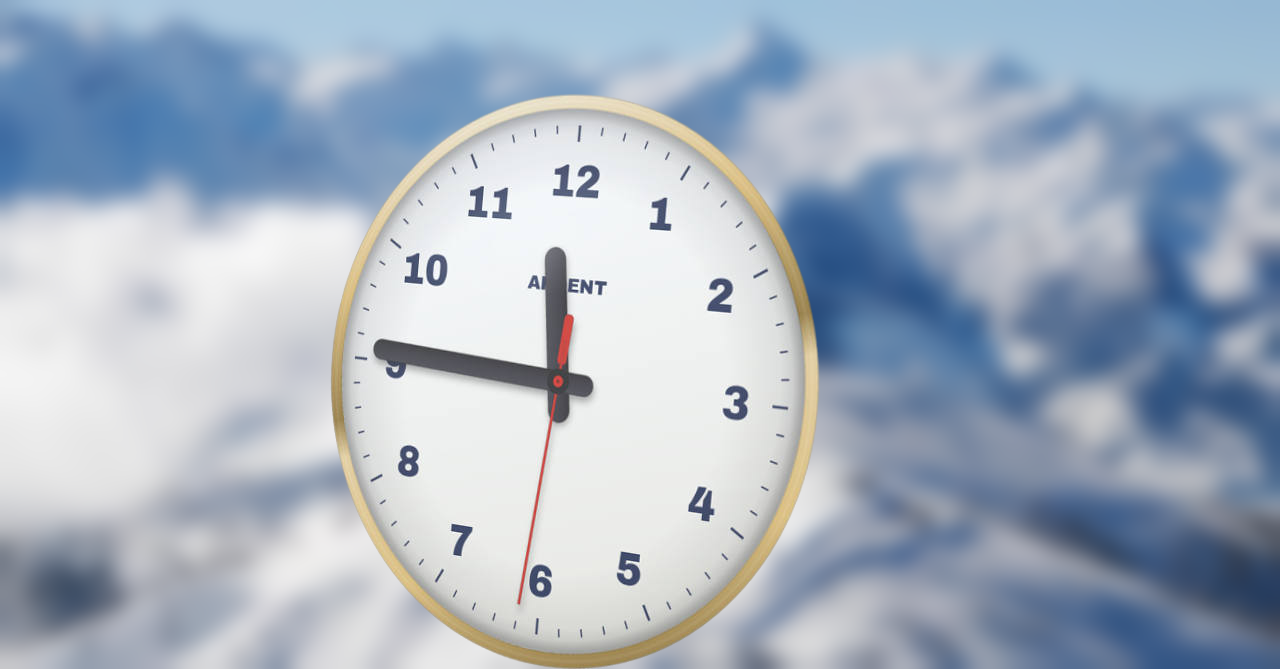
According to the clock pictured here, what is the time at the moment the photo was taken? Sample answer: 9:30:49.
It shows 11:45:31
